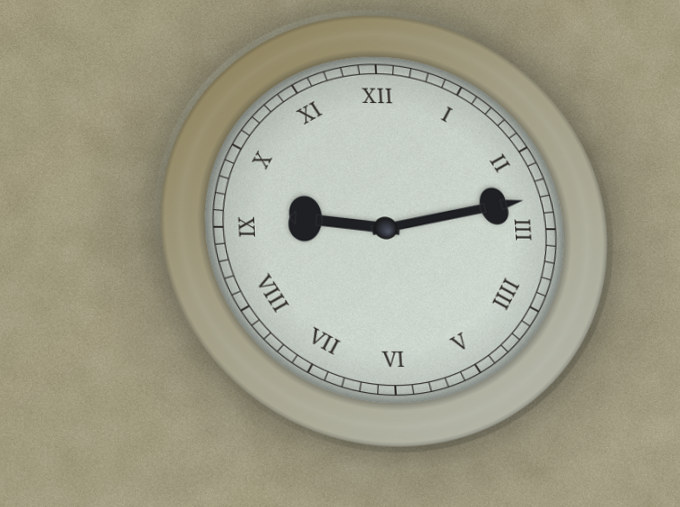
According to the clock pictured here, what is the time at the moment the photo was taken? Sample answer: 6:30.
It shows 9:13
